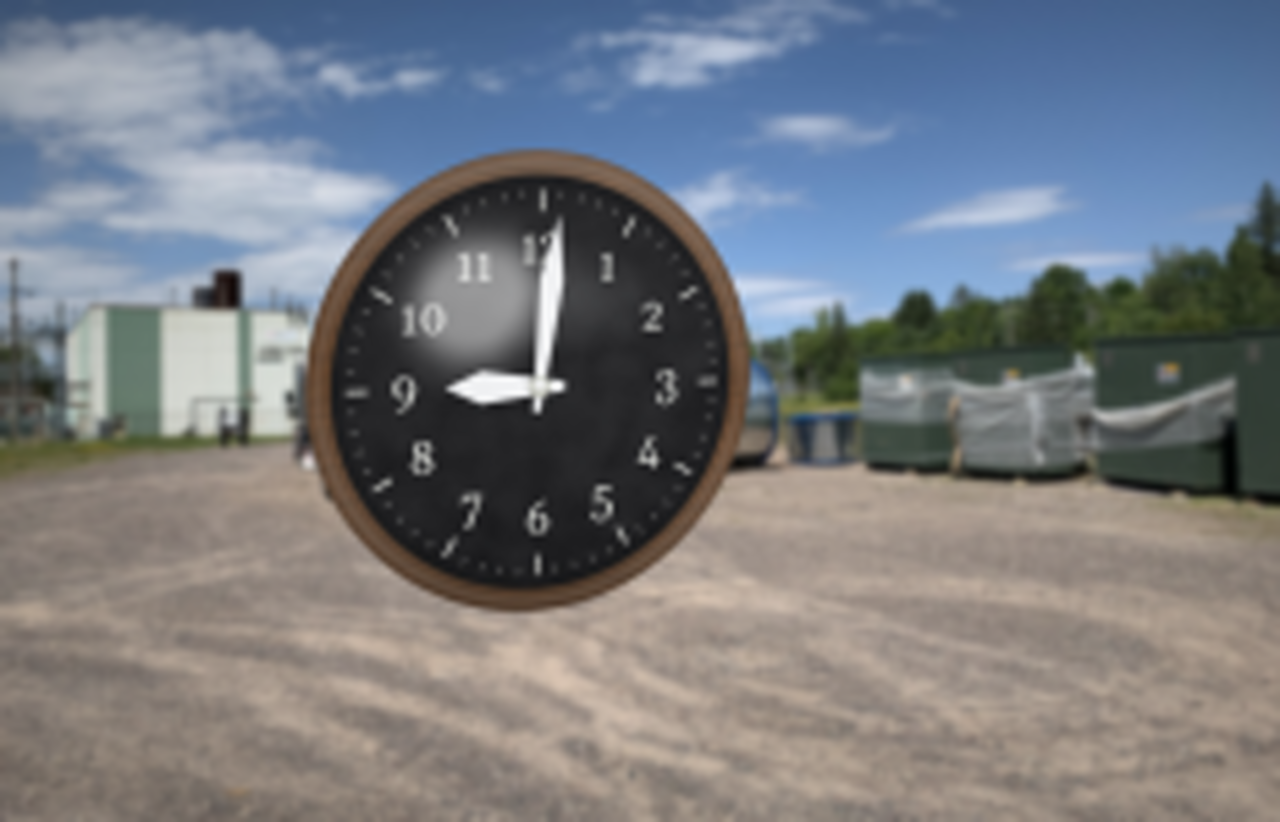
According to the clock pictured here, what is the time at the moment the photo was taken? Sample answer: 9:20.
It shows 9:01
